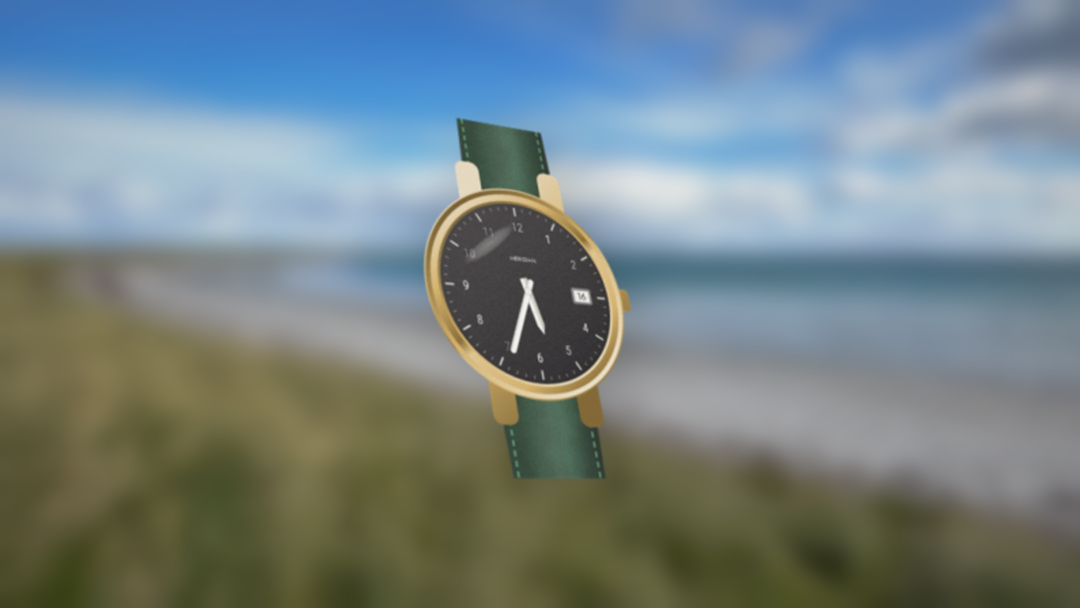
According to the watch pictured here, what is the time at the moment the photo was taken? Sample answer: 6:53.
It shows 5:34
